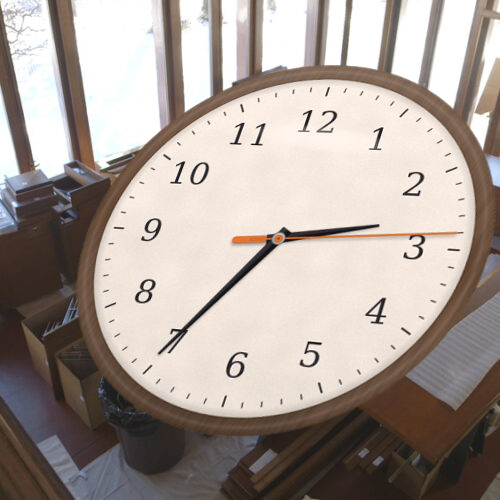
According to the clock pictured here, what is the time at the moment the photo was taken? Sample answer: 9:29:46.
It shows 2:35:14
